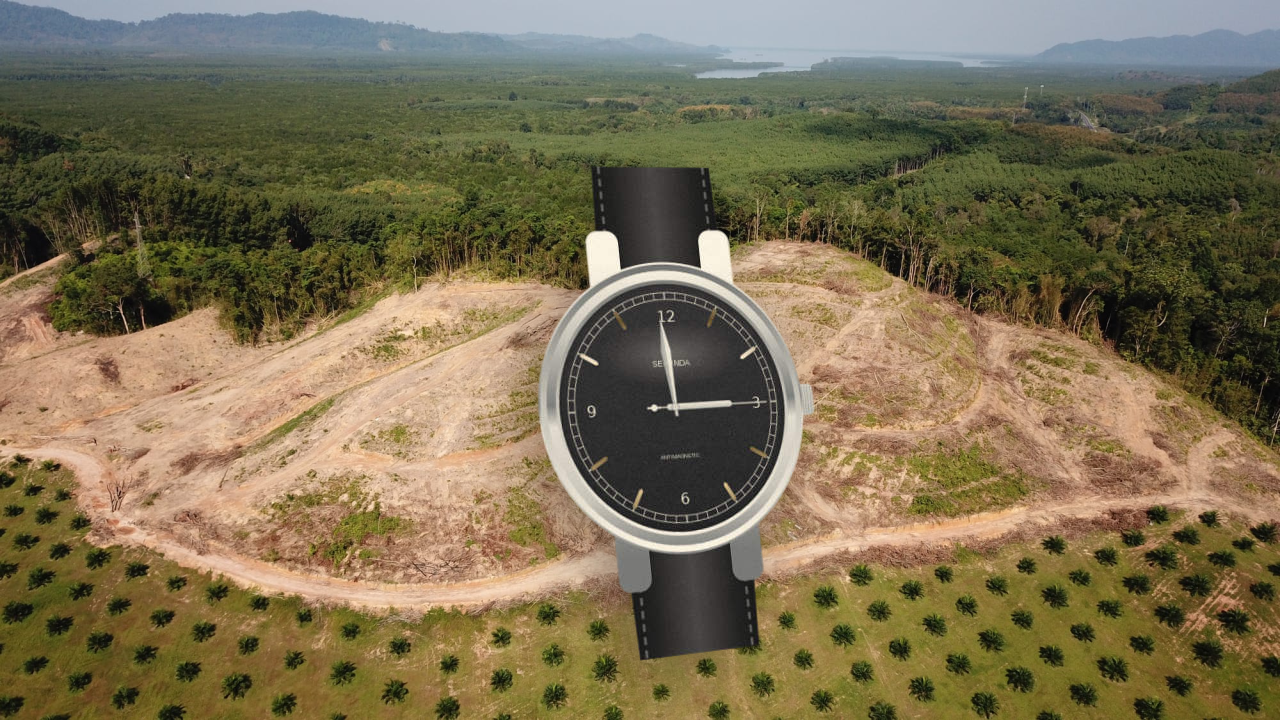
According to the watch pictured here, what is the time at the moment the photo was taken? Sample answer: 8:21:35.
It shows 2:59:15
